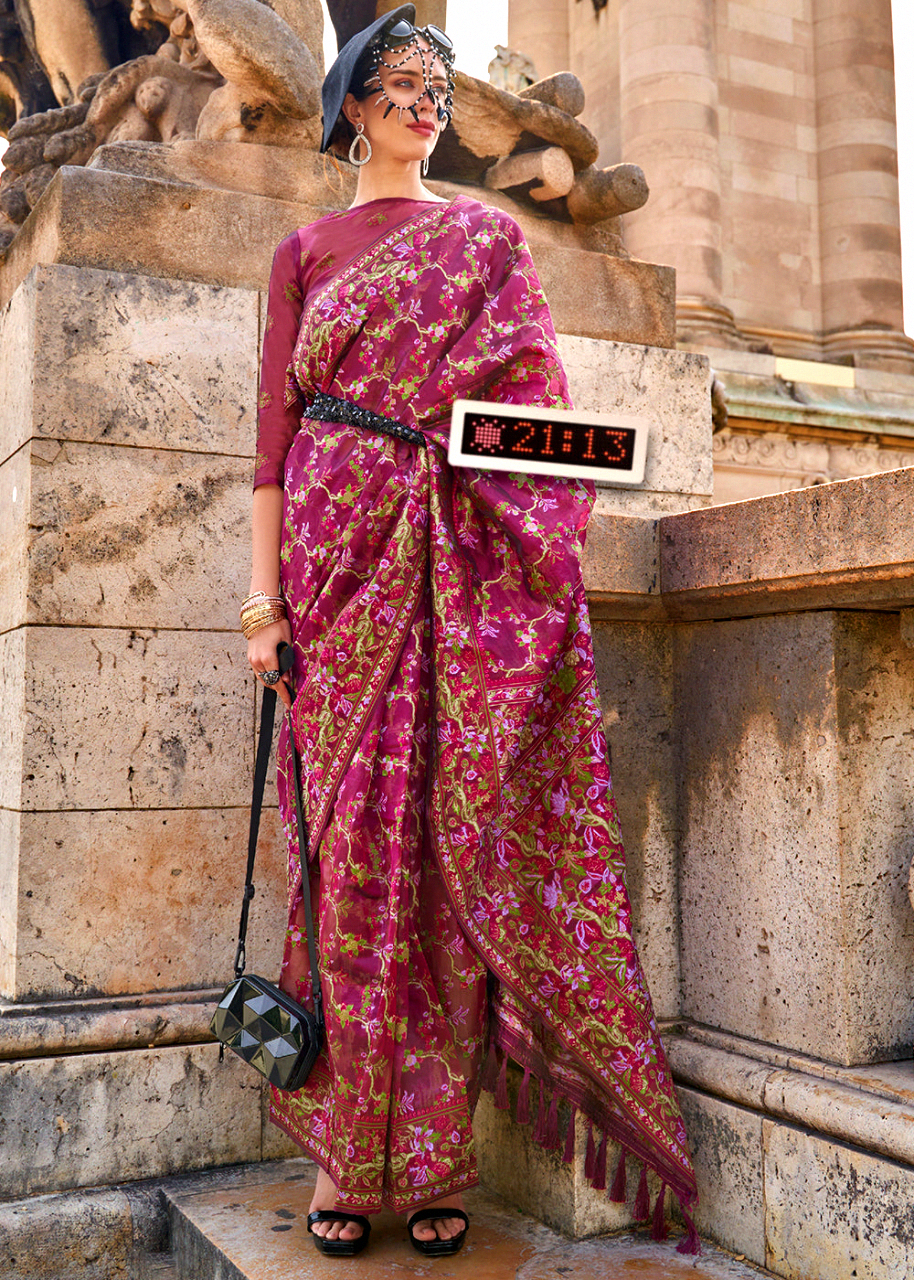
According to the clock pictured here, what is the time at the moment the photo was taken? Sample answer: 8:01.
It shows 21:13
